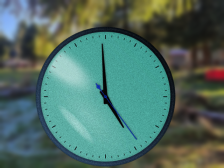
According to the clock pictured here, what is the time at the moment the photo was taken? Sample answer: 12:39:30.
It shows 4:59:24
